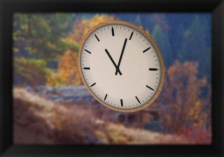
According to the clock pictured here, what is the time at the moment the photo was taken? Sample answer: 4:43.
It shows 11:04
